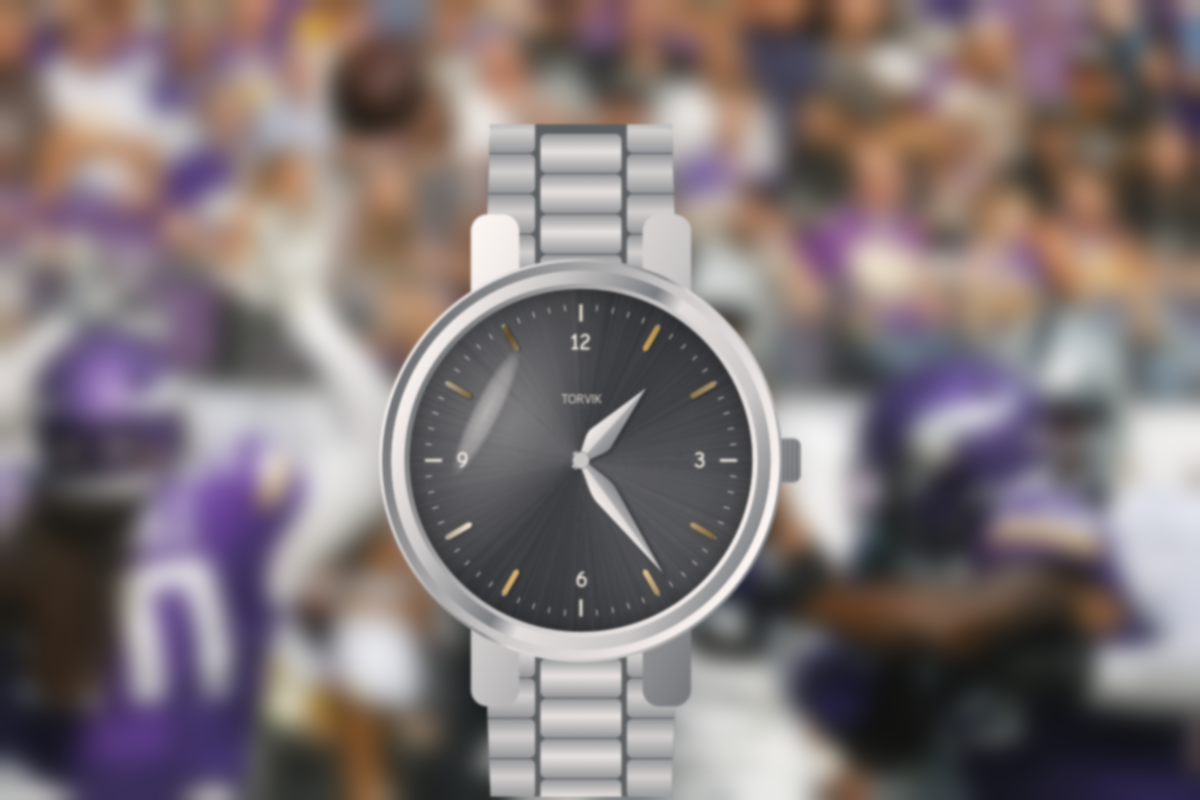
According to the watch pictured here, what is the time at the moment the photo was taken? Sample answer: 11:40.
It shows 1:24
